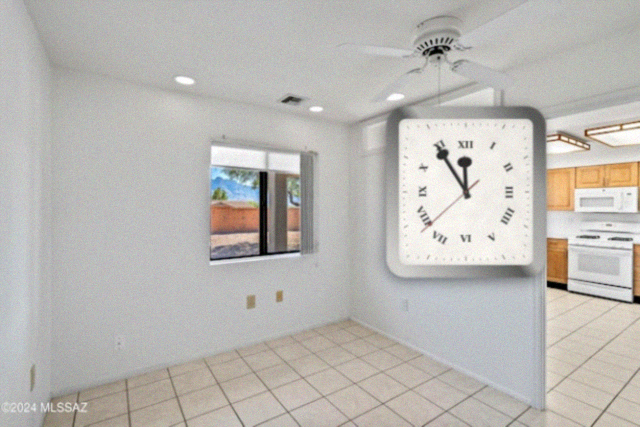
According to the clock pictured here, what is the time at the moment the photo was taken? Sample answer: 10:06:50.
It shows 11:54:38
